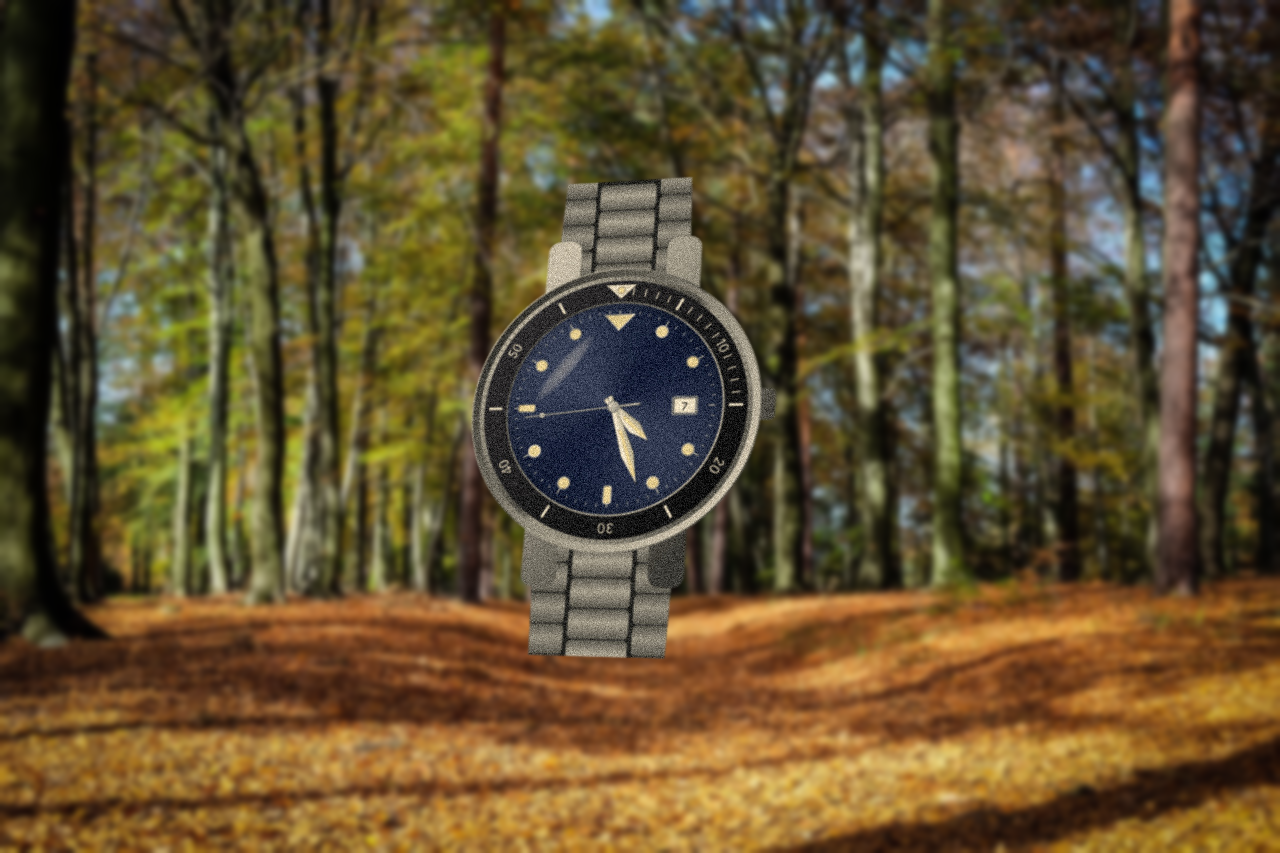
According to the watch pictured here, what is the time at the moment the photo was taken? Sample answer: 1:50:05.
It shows 4:26:44
